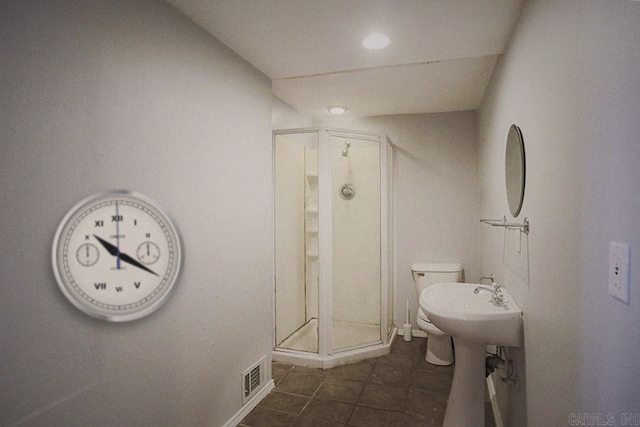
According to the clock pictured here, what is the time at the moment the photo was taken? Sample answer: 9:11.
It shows 10:20
